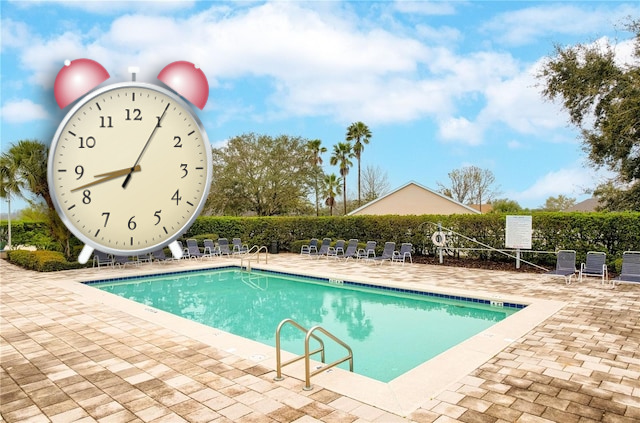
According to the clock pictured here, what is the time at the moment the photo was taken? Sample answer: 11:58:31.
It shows 8:42:05
